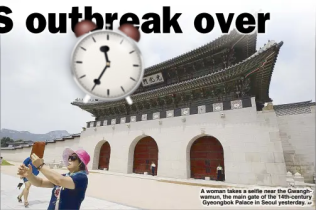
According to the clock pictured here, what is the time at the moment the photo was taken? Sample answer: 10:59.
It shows 11:35
